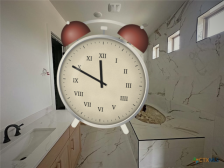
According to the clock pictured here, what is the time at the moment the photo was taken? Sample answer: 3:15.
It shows 11:49
